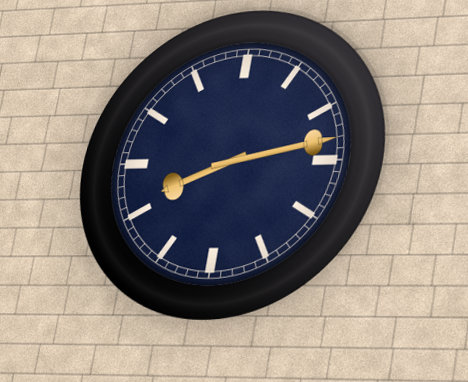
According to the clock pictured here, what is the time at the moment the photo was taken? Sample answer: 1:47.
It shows 8:13
